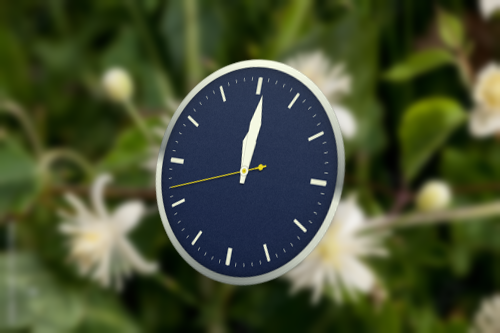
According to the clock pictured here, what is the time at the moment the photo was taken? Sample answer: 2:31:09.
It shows 12:00:42
